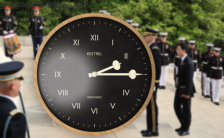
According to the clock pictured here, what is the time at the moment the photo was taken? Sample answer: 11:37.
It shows 2:15
